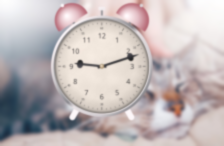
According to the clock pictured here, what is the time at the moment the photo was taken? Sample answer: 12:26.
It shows 9:12
